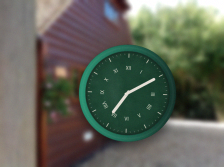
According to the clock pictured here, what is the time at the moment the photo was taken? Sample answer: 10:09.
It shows 7:10
